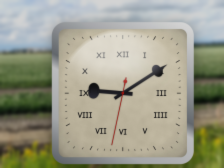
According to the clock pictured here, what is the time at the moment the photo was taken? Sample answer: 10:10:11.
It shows 9:09:32
